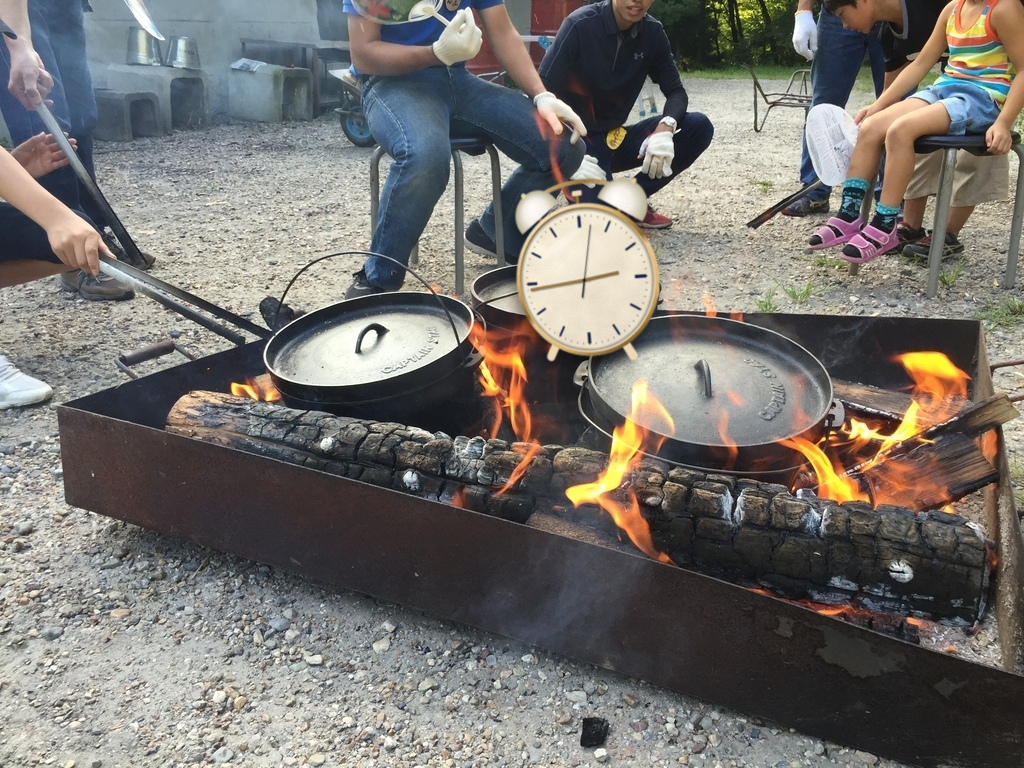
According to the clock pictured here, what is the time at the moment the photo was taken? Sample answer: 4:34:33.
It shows 2:44:02
